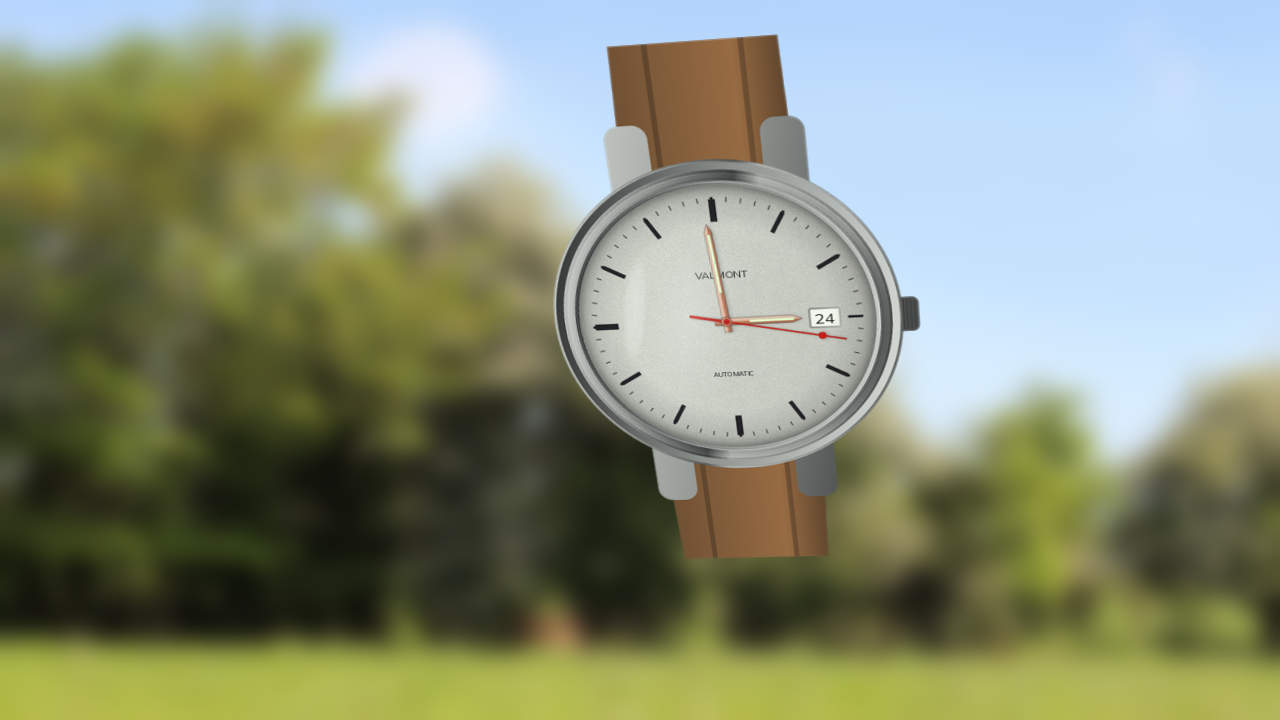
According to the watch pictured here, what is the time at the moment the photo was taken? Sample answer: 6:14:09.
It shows 2:59:17
